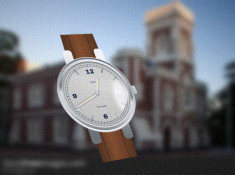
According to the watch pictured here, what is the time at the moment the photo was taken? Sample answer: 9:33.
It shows 12:41
